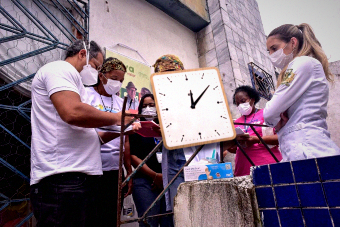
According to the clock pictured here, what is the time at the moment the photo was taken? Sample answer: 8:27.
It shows 12:08
